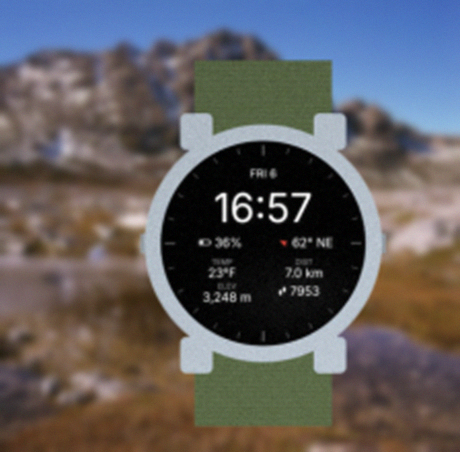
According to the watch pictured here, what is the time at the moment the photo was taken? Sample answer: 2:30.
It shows 16:57
